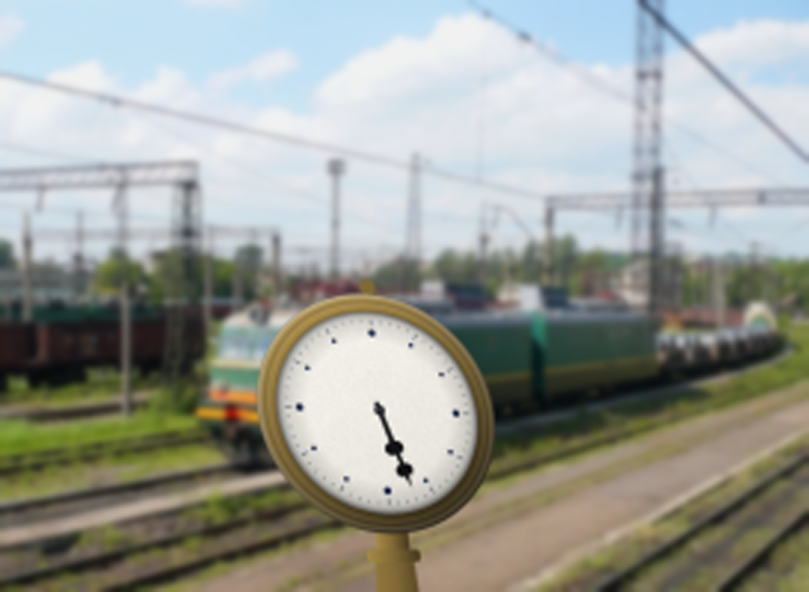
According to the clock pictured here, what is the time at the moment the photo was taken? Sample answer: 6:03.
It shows 5:27
